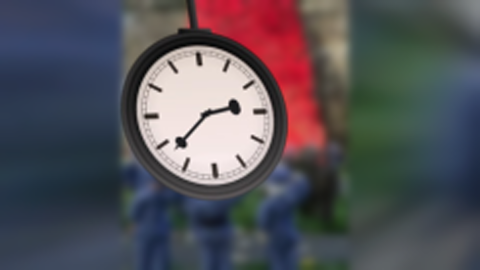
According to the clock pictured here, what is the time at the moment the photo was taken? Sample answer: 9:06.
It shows 2:38
